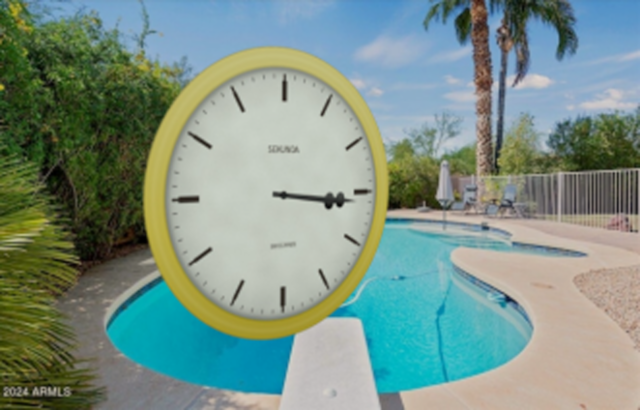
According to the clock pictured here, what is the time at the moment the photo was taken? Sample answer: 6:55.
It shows 3:16
